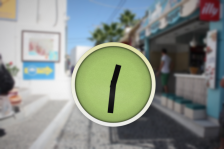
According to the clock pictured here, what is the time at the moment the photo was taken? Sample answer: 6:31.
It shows 12:31
